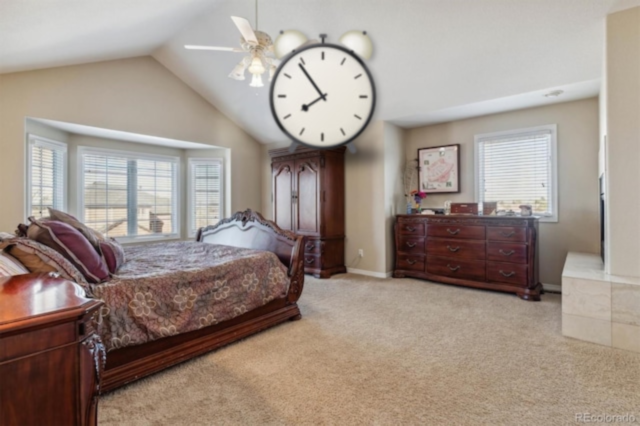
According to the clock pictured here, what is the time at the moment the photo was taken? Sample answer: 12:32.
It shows 7:54
